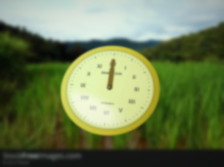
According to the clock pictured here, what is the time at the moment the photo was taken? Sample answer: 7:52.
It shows 12:00
